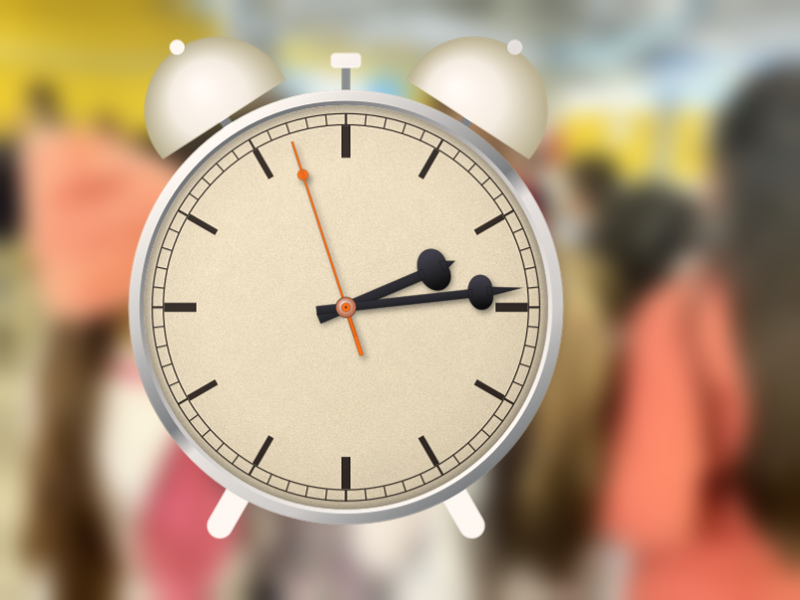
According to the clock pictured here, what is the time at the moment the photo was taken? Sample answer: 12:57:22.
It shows 2:13:57
